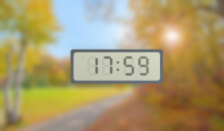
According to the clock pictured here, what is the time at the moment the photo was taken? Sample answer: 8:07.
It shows 17:59
